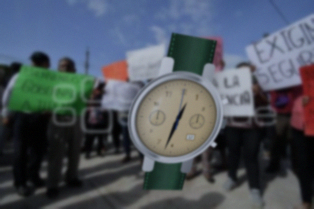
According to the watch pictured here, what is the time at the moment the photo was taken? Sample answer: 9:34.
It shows 12:32
